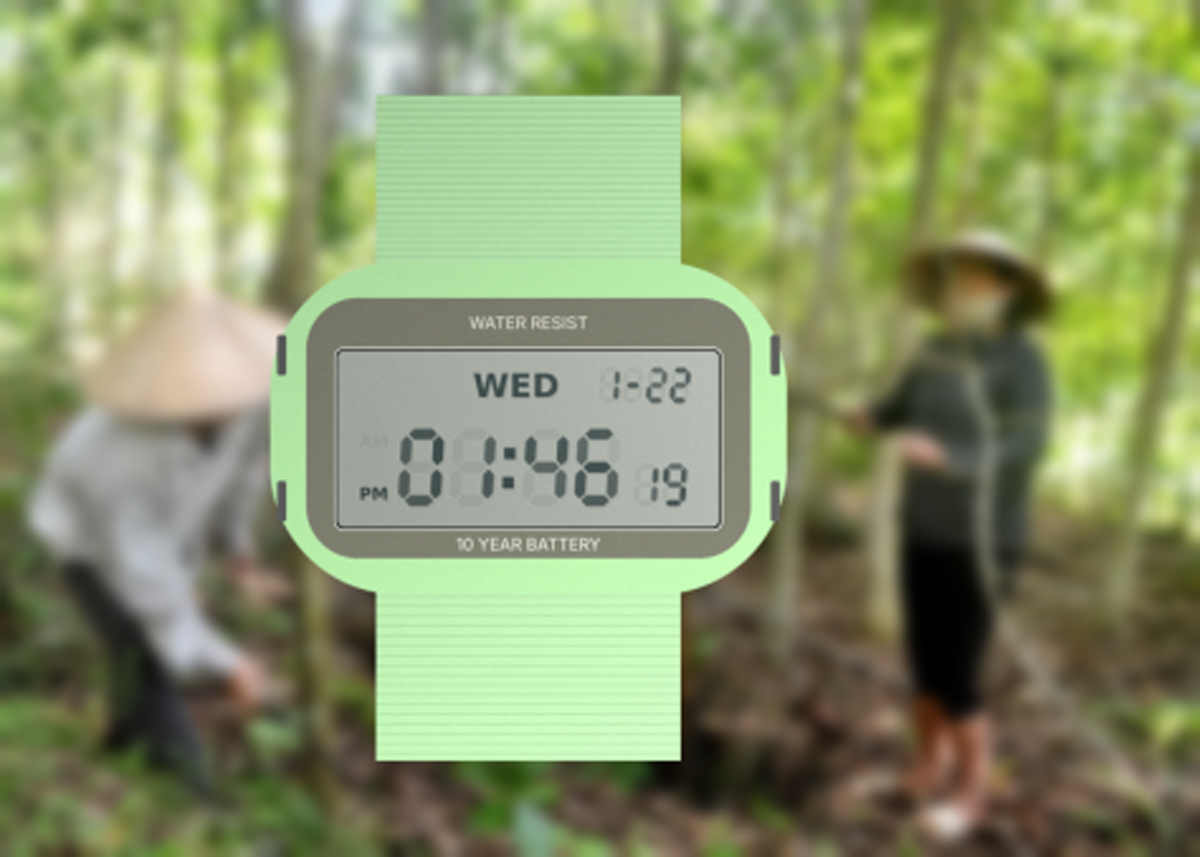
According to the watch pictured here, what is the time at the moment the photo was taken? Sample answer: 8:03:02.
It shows 1:46:19
